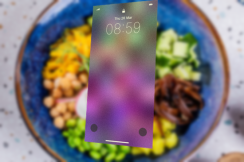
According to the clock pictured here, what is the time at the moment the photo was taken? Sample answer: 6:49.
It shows 8:59
